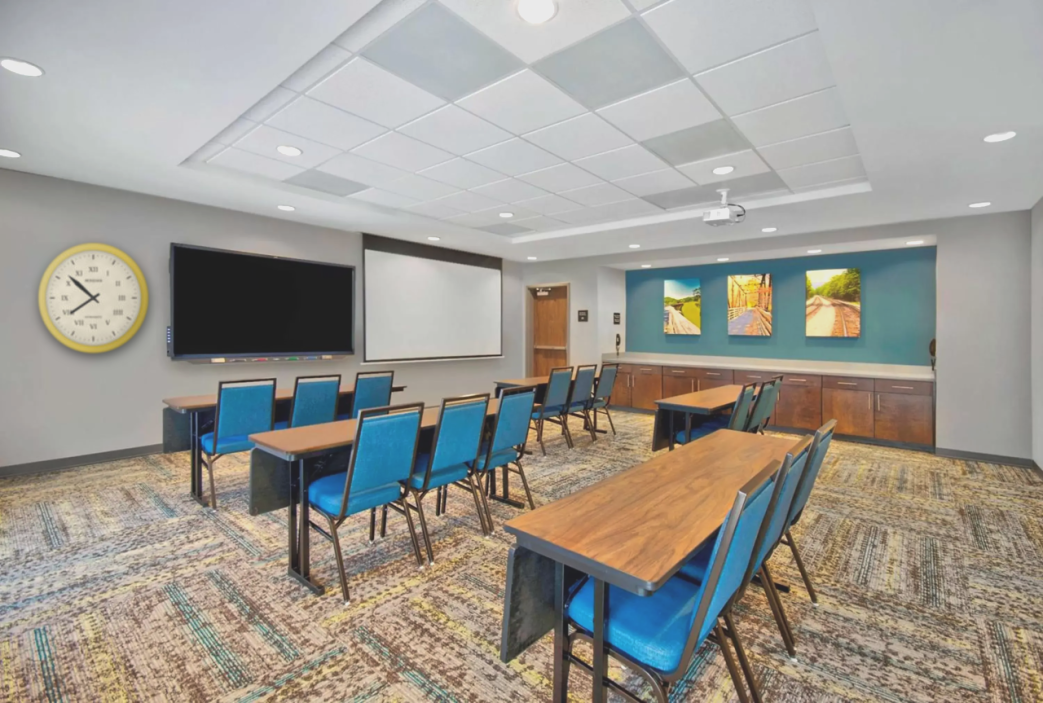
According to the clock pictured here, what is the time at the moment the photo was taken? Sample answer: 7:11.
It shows 7:52
